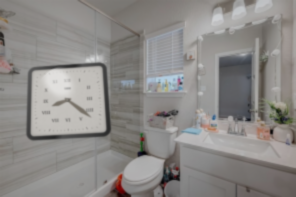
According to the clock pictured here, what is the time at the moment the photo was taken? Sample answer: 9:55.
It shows 8:22
